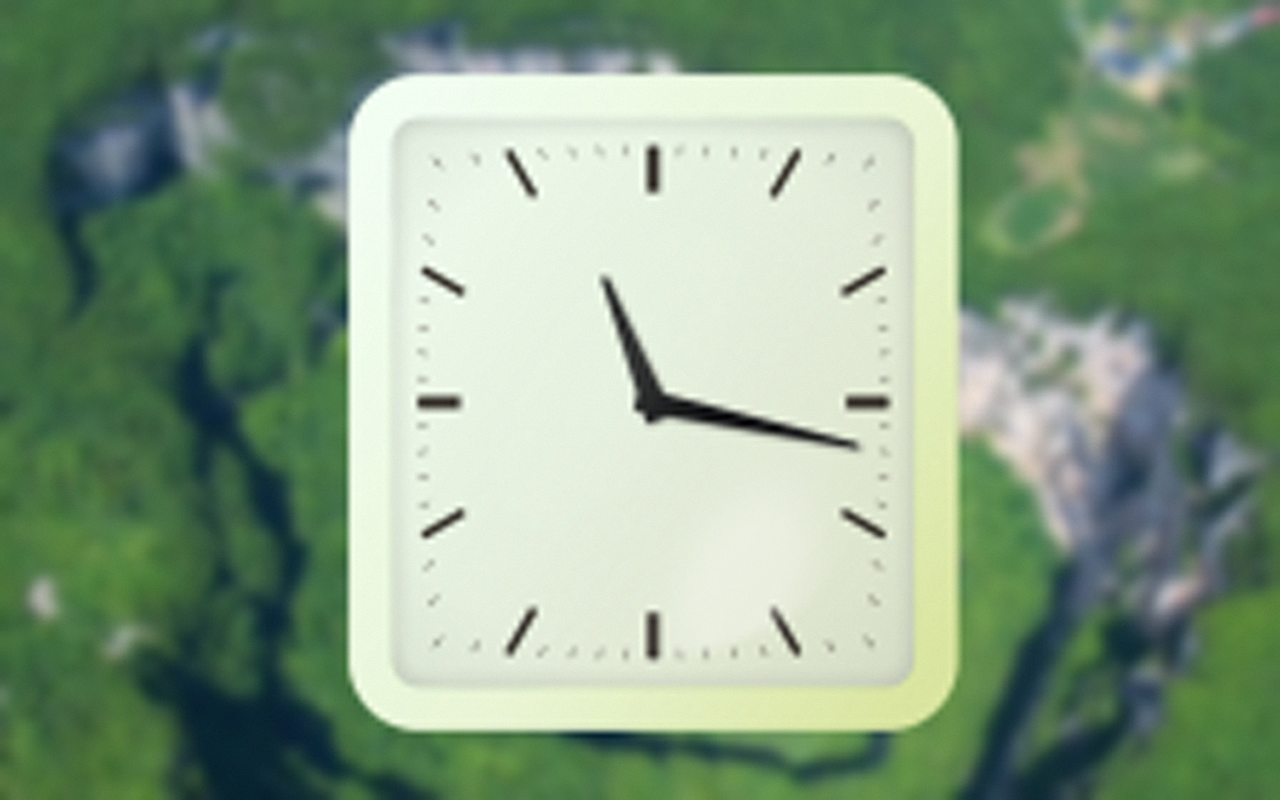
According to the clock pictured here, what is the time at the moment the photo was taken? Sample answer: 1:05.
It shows 11:17
